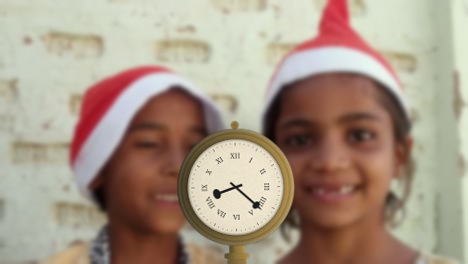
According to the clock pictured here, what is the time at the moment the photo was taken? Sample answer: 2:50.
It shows 8:22
